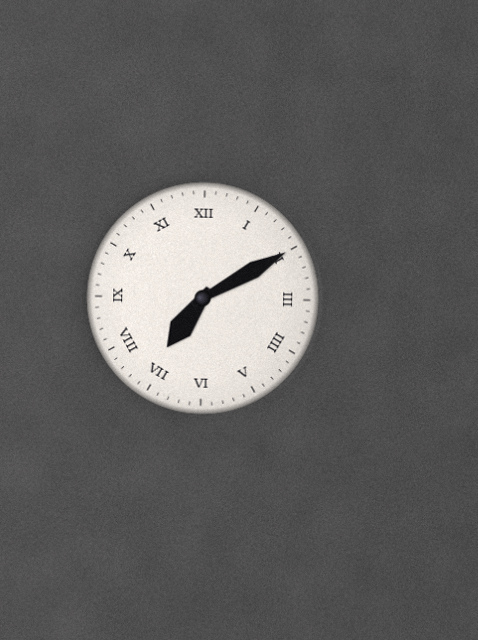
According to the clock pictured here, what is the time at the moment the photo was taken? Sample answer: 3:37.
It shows 7:10
